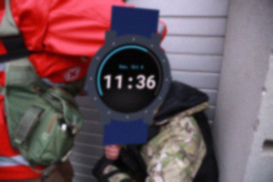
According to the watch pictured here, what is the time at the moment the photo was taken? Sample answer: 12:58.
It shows 11:36
